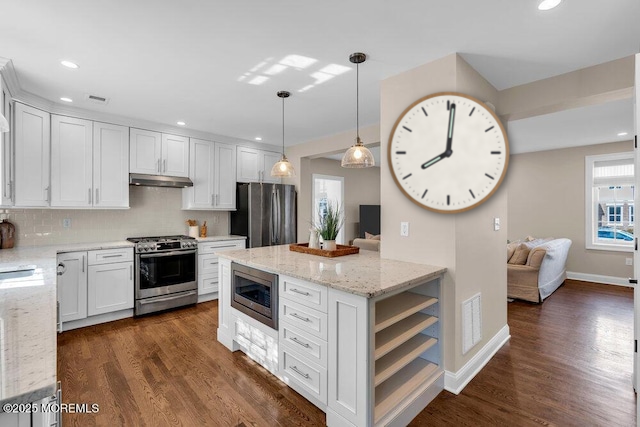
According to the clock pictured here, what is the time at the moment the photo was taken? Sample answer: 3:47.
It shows 8:01
